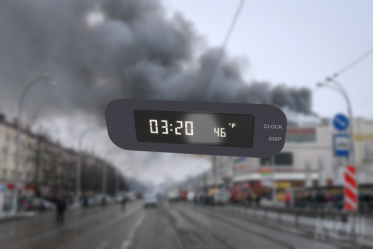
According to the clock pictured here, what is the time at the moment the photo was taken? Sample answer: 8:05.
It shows 3:20
